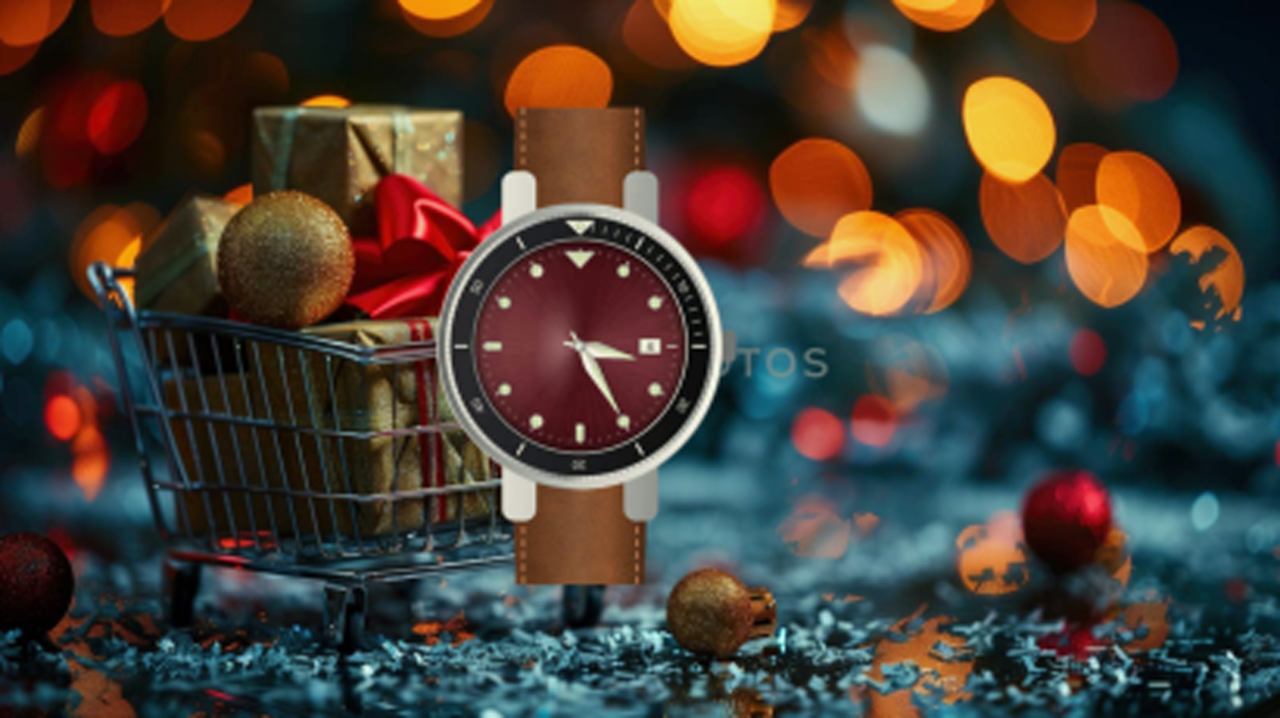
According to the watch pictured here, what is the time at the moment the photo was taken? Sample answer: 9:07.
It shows 3:25
